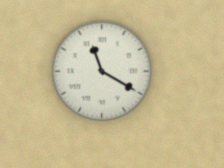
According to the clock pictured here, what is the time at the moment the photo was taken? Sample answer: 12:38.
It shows 11:20
